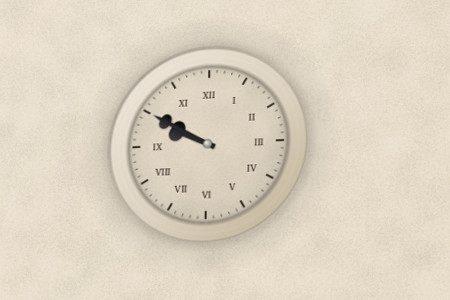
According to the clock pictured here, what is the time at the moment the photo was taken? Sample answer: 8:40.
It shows 9:50
